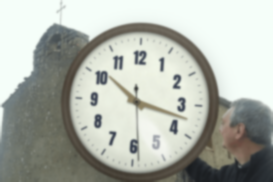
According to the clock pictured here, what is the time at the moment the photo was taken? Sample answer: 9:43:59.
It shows 10:17:29
